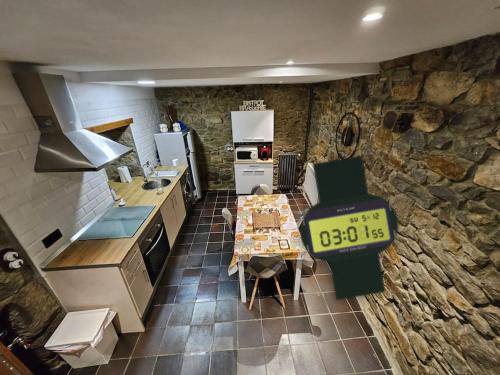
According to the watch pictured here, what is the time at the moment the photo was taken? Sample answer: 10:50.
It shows 3:01
